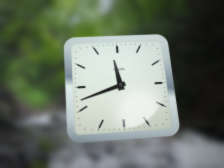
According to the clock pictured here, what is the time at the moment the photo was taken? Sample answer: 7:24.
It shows 11:42
